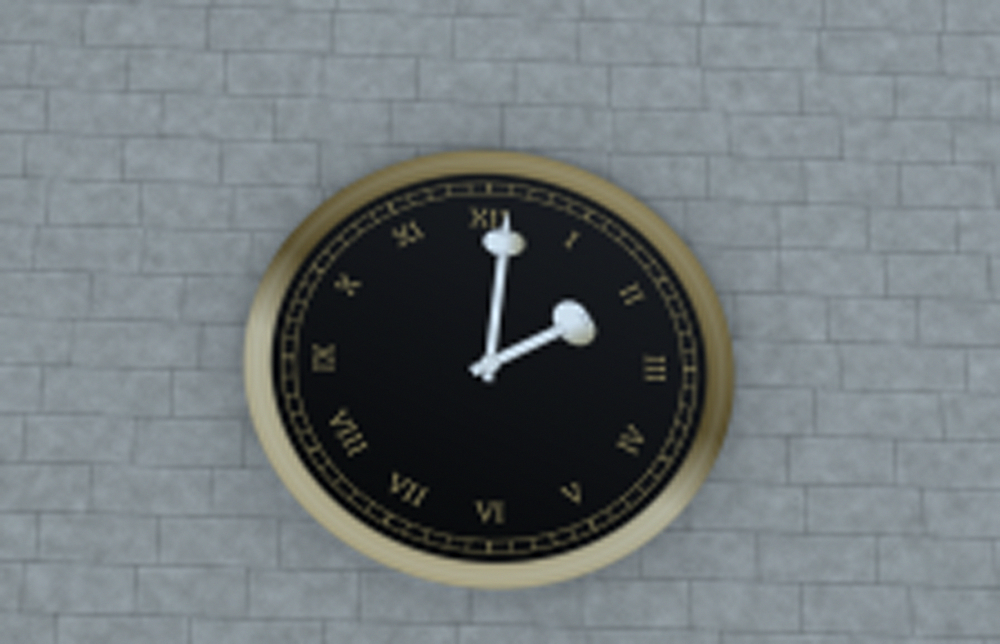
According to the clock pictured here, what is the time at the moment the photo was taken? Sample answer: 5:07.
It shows 2:01
